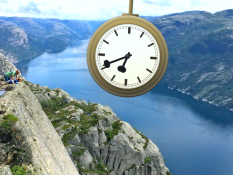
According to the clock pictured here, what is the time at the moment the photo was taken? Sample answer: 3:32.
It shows 6:41
